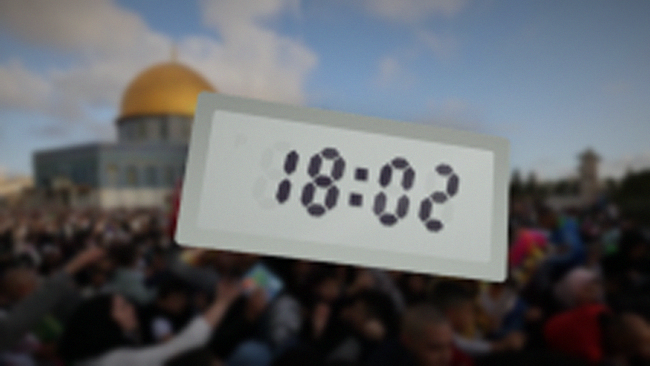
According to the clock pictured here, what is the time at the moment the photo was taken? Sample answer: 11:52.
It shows 18:02
